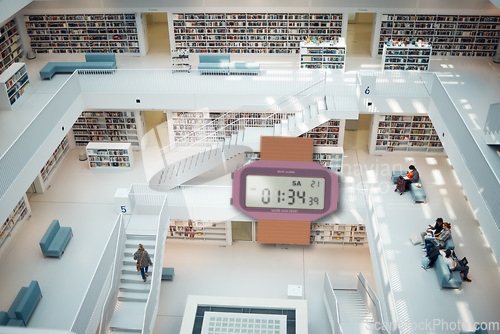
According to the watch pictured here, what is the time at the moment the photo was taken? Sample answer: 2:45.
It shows 1:34
